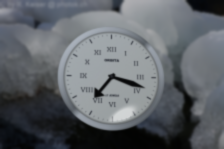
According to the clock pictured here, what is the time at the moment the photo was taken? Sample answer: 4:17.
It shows 7:18
